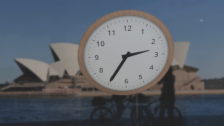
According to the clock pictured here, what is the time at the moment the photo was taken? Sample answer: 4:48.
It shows 2:35
